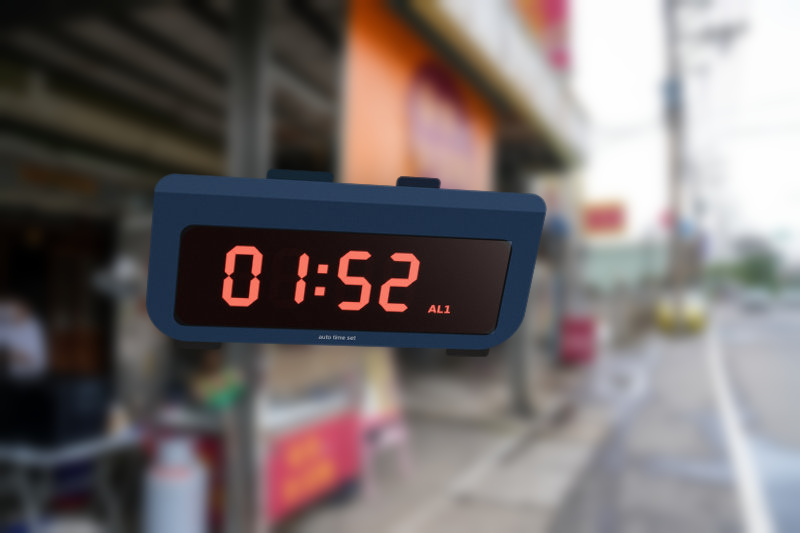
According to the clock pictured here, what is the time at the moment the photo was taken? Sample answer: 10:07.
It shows 1:52
